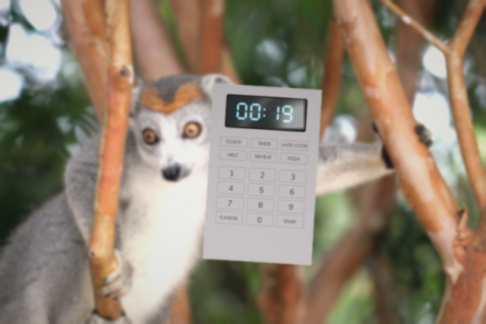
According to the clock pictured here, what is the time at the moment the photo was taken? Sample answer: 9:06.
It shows 0:19
